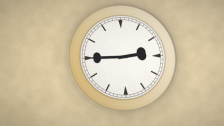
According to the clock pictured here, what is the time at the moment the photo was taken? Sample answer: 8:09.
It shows 2:45
